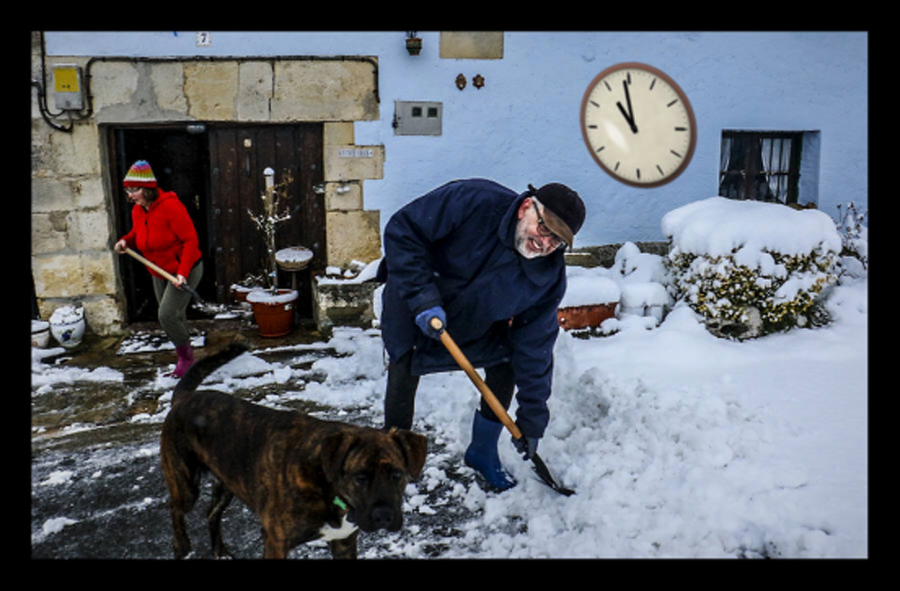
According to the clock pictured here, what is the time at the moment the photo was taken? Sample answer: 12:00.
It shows 10:59
